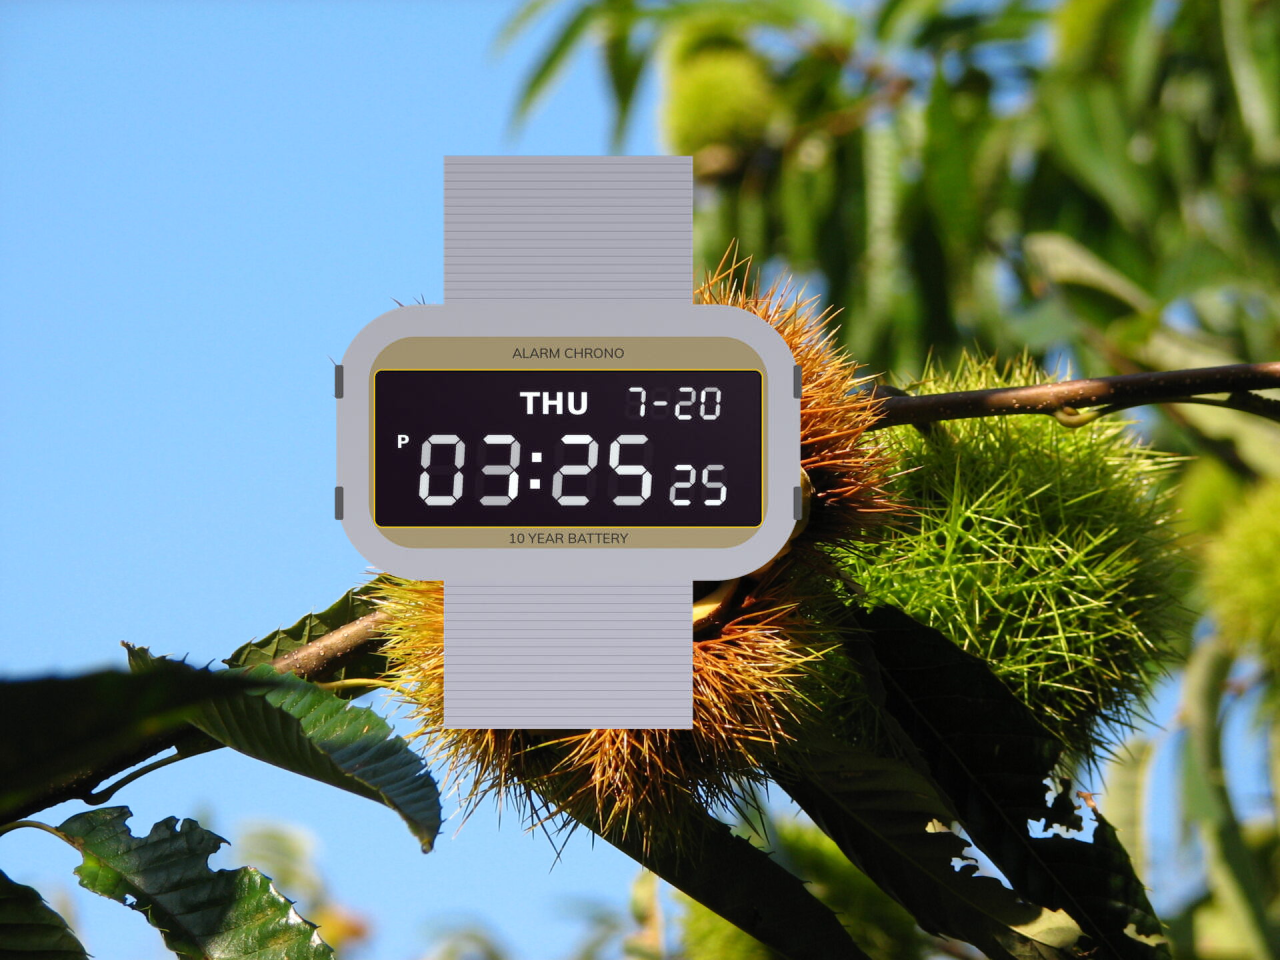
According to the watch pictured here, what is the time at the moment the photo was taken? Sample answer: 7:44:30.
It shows 3:25:25
